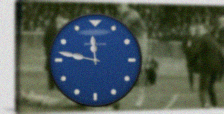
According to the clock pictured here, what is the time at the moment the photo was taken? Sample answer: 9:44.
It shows 11:47
